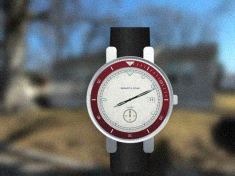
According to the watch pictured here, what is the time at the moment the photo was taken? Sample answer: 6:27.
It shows 8:11
